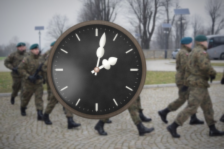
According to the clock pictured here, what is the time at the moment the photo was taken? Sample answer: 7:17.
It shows 2:02
